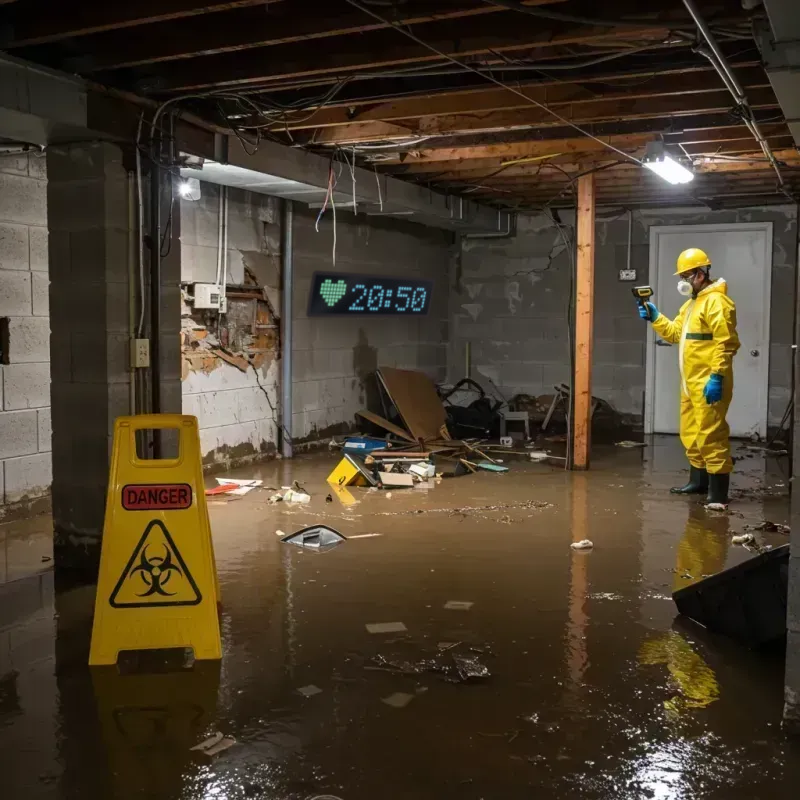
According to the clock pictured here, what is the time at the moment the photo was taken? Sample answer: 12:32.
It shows 20:50
